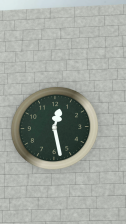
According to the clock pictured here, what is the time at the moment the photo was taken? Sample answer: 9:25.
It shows 12:28
